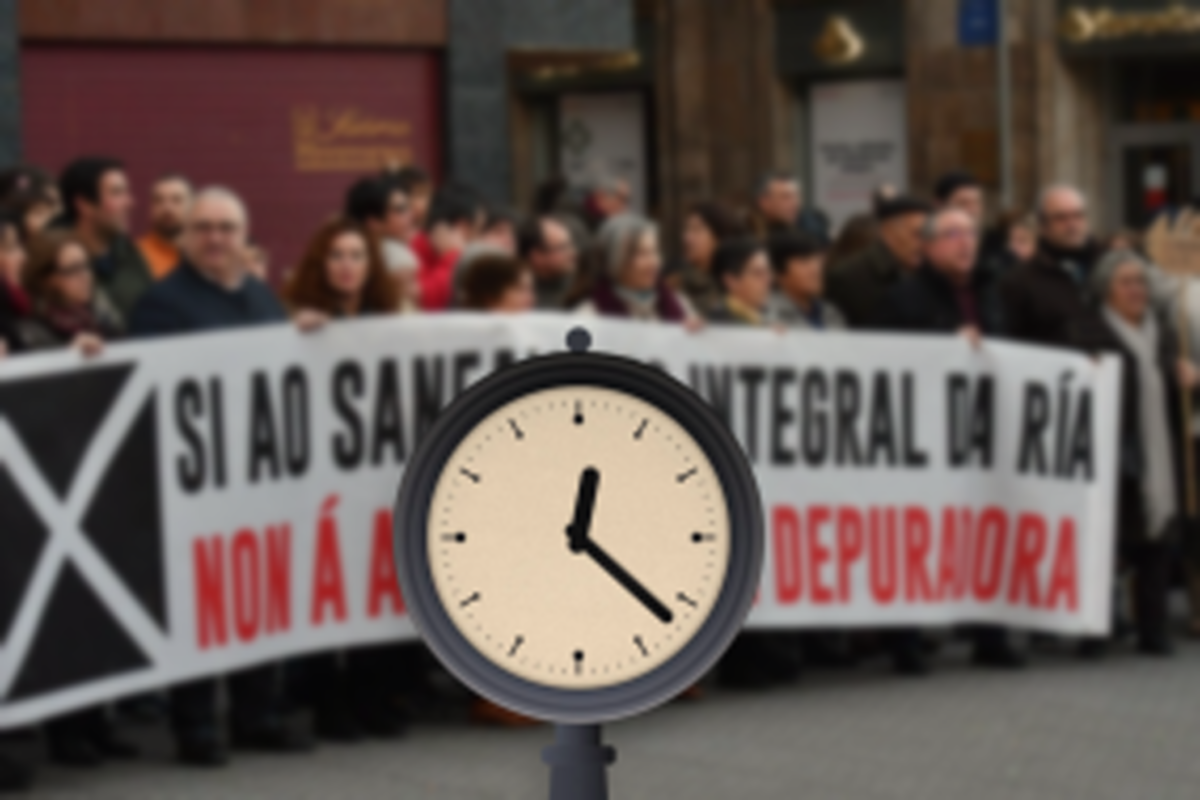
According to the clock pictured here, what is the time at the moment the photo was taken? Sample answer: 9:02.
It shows 12:22
